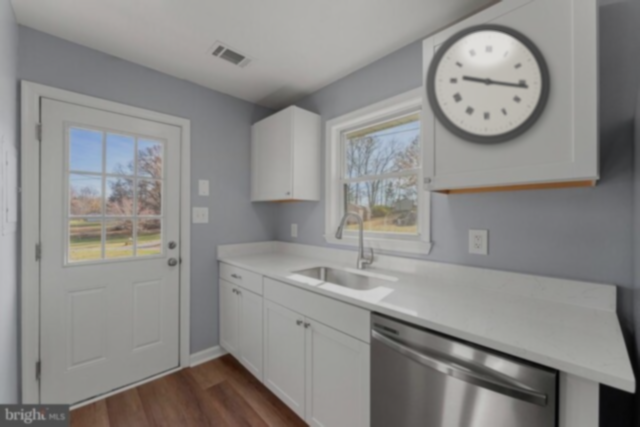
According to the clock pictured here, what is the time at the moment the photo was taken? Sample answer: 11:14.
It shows 9:16
